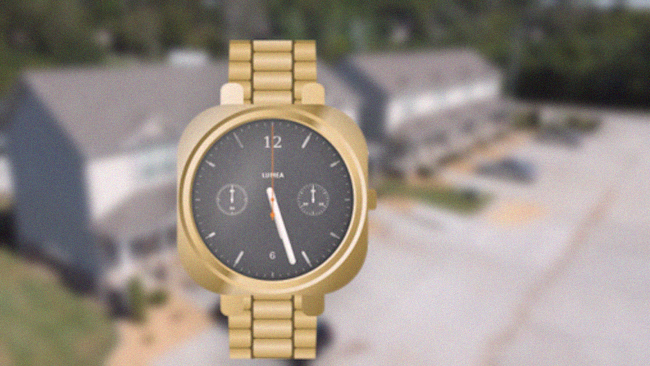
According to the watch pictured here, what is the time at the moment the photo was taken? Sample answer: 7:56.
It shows 5:27
